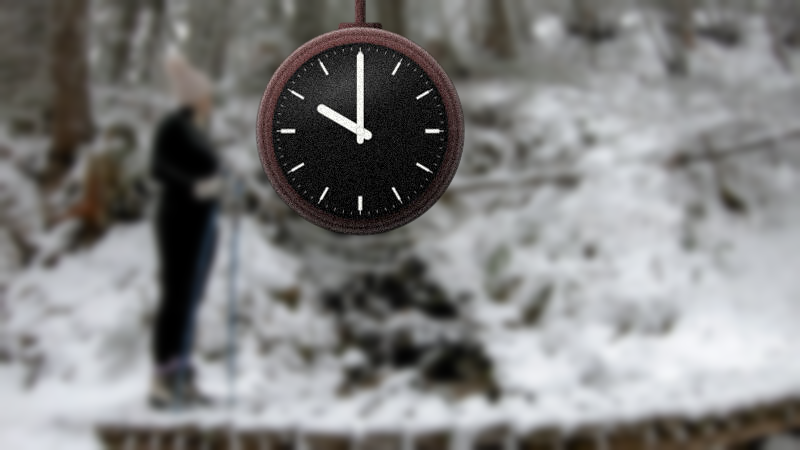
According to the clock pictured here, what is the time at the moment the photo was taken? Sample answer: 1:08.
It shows 10:00
